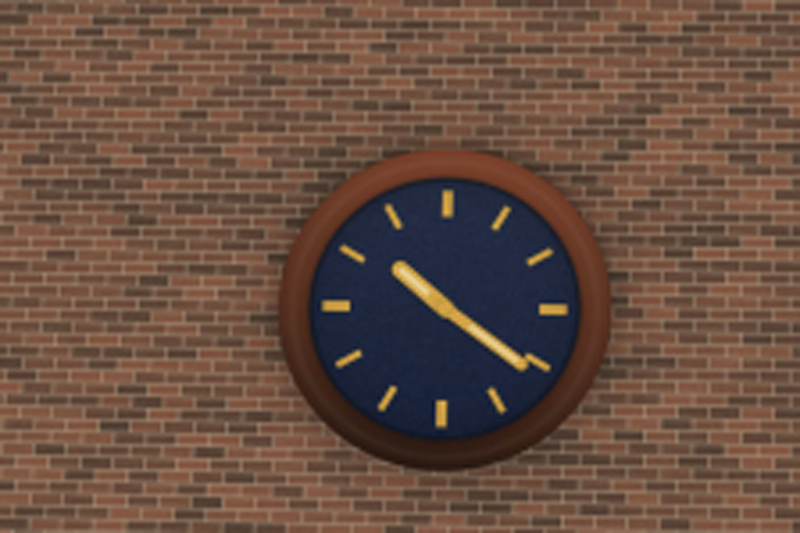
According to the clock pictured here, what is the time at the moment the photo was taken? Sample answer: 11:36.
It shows 10:21
